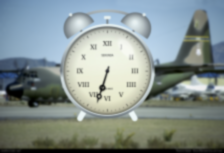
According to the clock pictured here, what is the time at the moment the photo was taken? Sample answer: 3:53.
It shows 6:33
